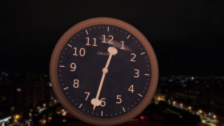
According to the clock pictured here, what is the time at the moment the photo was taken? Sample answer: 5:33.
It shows 12:32
